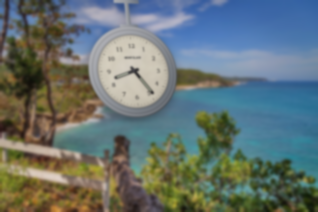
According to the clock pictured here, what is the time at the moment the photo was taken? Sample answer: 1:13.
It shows 8:24
